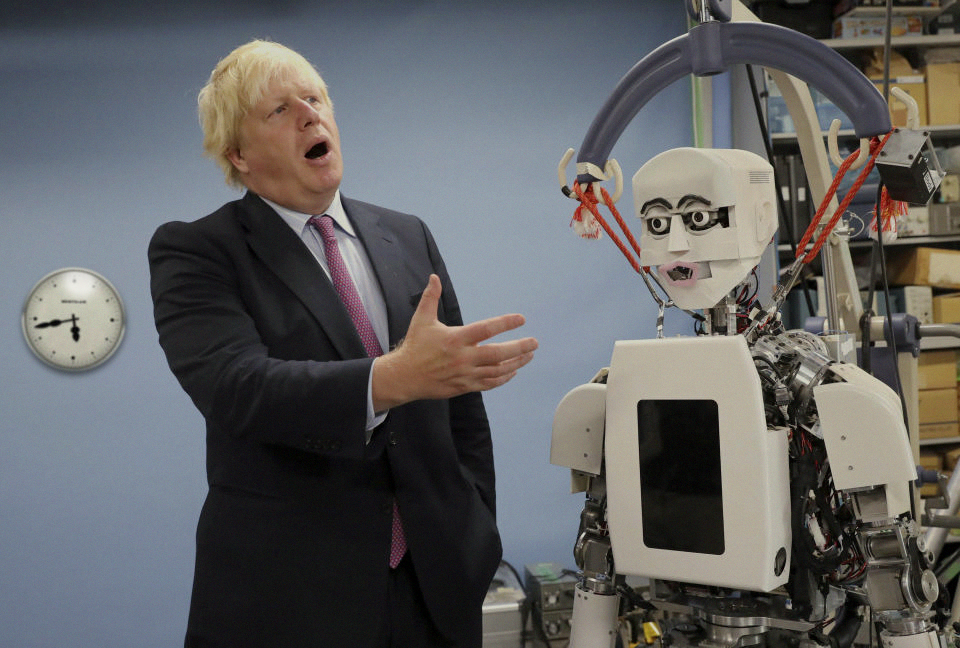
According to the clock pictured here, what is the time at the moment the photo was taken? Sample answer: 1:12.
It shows 5:43
